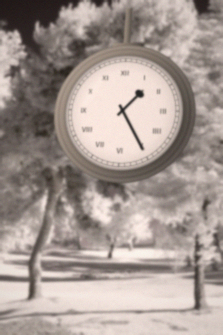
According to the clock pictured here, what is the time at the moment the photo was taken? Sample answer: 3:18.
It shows 1:25
